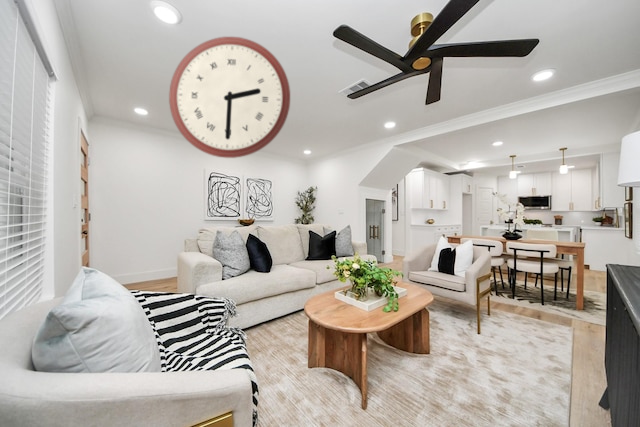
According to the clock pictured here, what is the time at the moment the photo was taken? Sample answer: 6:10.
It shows 2:30
